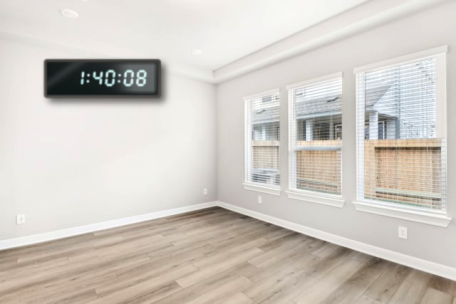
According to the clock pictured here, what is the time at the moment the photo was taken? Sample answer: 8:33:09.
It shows 1:40:08
